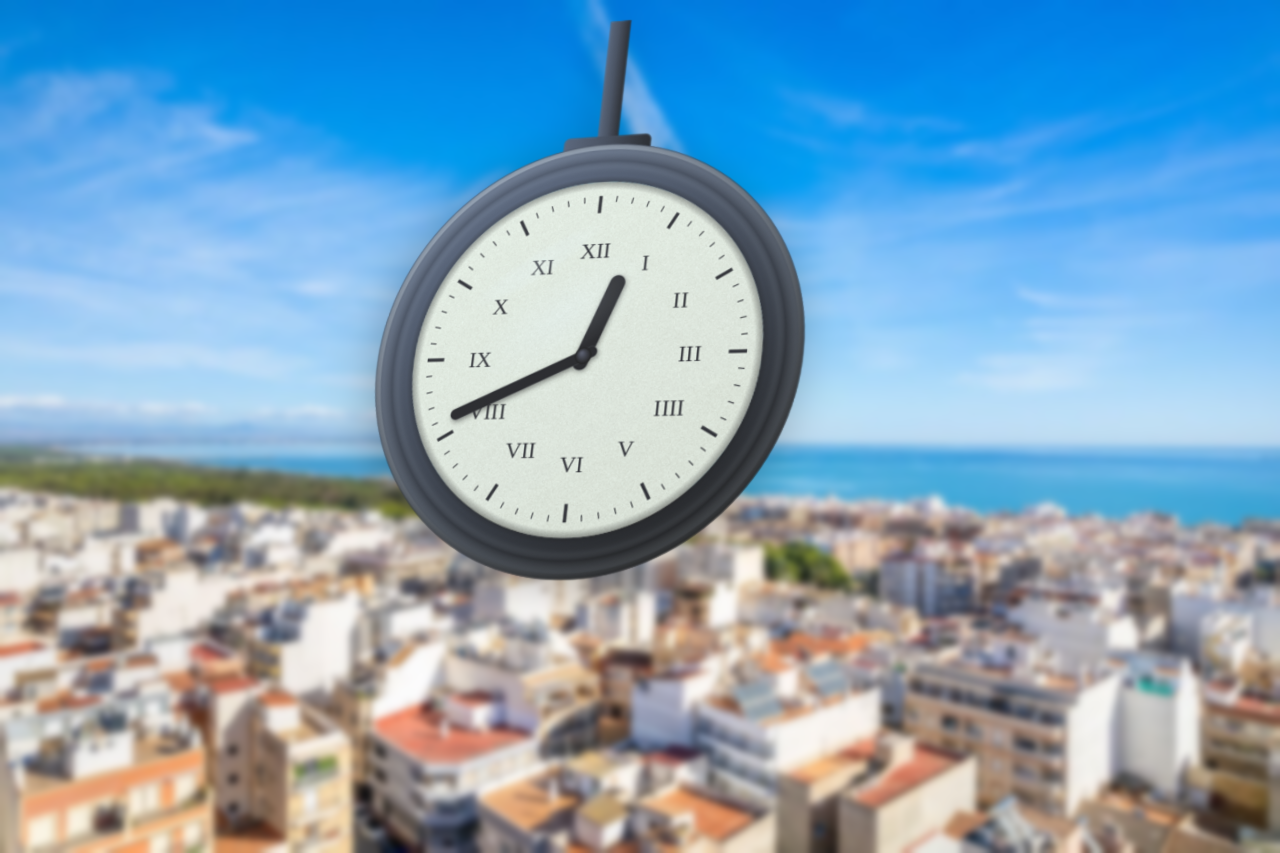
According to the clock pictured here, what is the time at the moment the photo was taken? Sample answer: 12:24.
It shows 12:41
